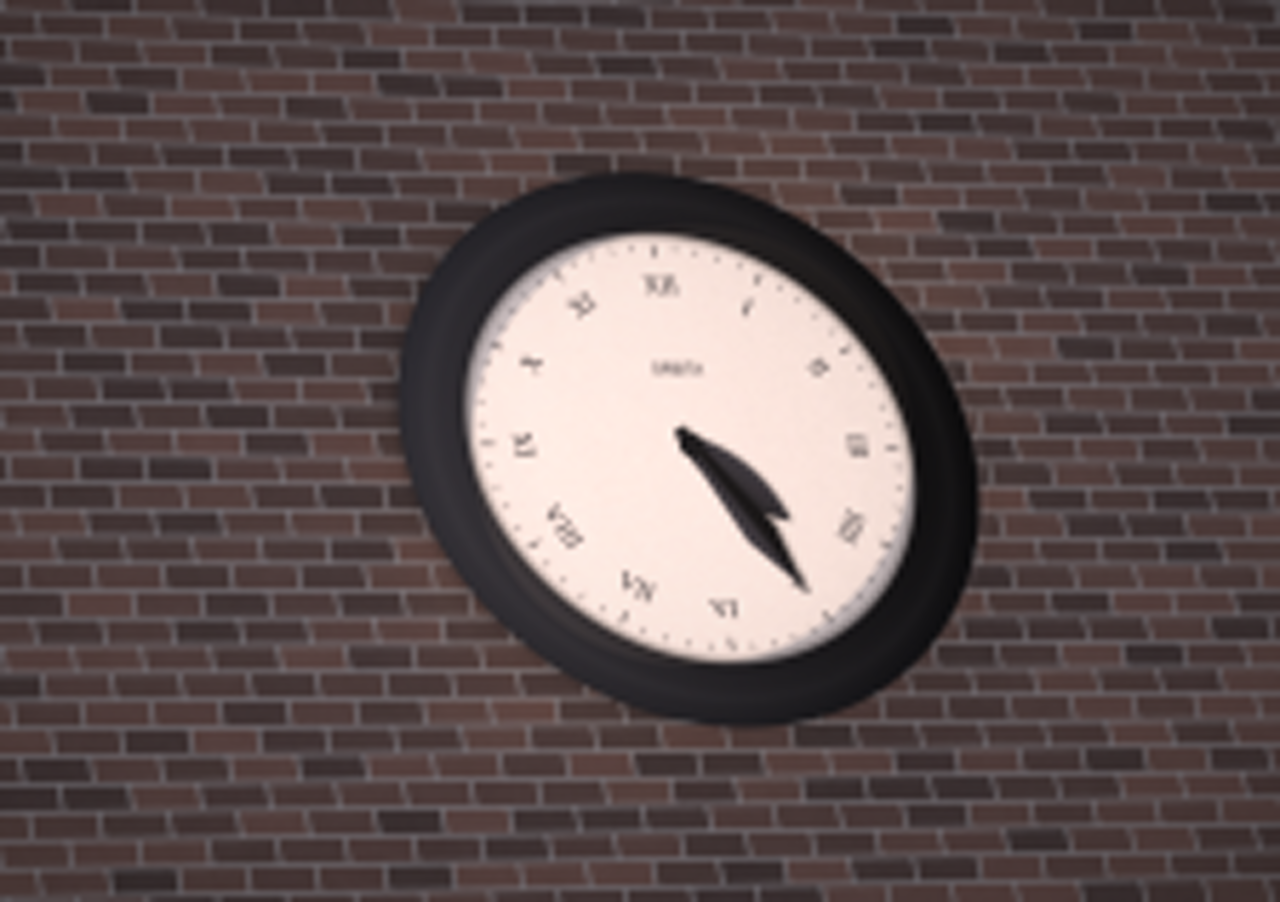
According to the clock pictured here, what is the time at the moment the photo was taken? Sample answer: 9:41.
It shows 4:25
